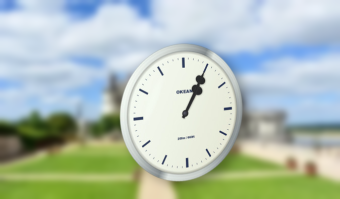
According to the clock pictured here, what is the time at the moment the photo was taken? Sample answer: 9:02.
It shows 1:05
